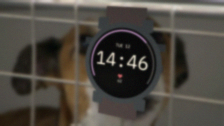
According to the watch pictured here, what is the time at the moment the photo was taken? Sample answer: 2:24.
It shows 14:46
